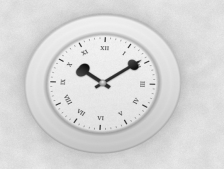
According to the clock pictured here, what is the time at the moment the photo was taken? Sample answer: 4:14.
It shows 10:09
